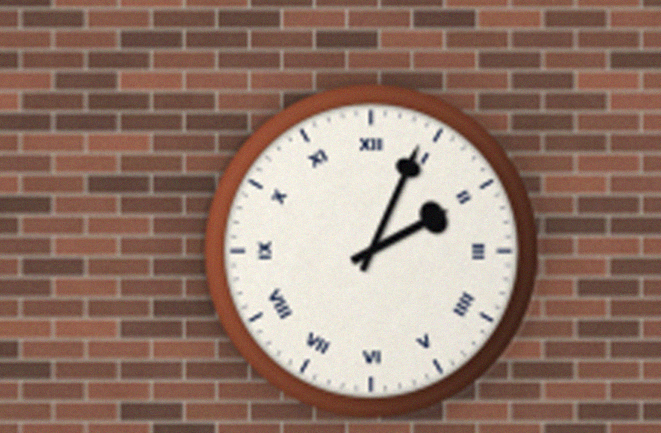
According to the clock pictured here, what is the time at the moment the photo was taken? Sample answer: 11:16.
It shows 2:04
